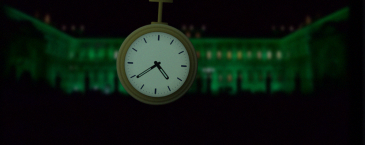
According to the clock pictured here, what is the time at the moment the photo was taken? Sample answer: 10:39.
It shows 4:39
